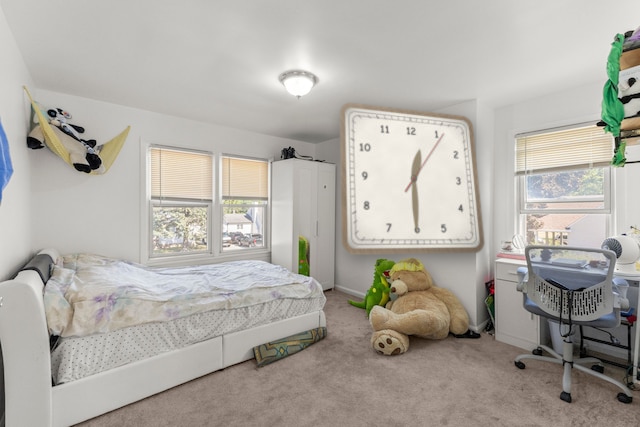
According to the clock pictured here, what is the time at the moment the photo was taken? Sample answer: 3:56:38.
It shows 12:30:06
